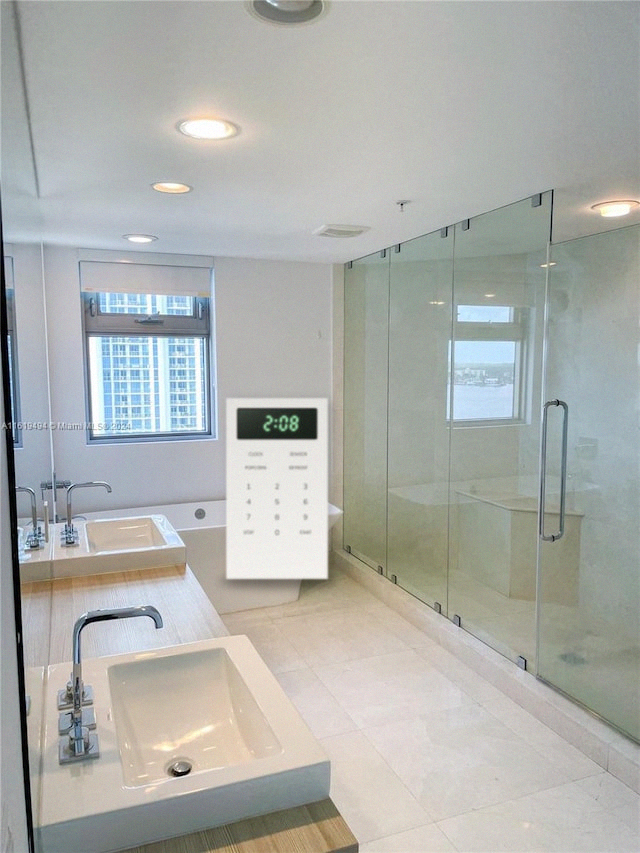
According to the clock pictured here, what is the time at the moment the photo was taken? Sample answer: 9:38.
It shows 2:08
